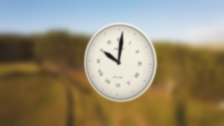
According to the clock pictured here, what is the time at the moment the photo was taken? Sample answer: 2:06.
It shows 10:01
